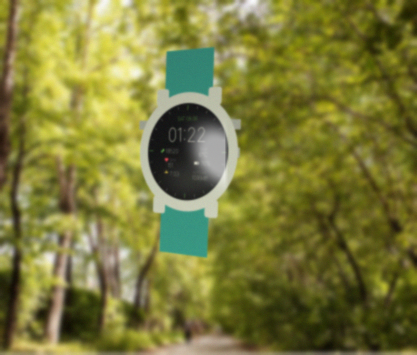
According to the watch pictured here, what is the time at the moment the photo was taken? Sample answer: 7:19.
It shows 1:22
